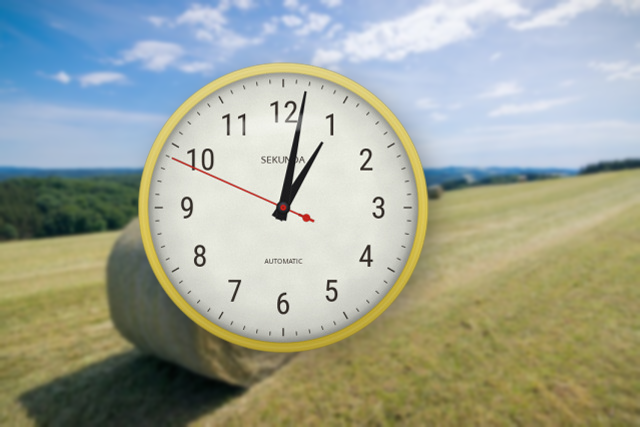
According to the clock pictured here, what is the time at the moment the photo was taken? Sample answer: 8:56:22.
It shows 1:01:49
